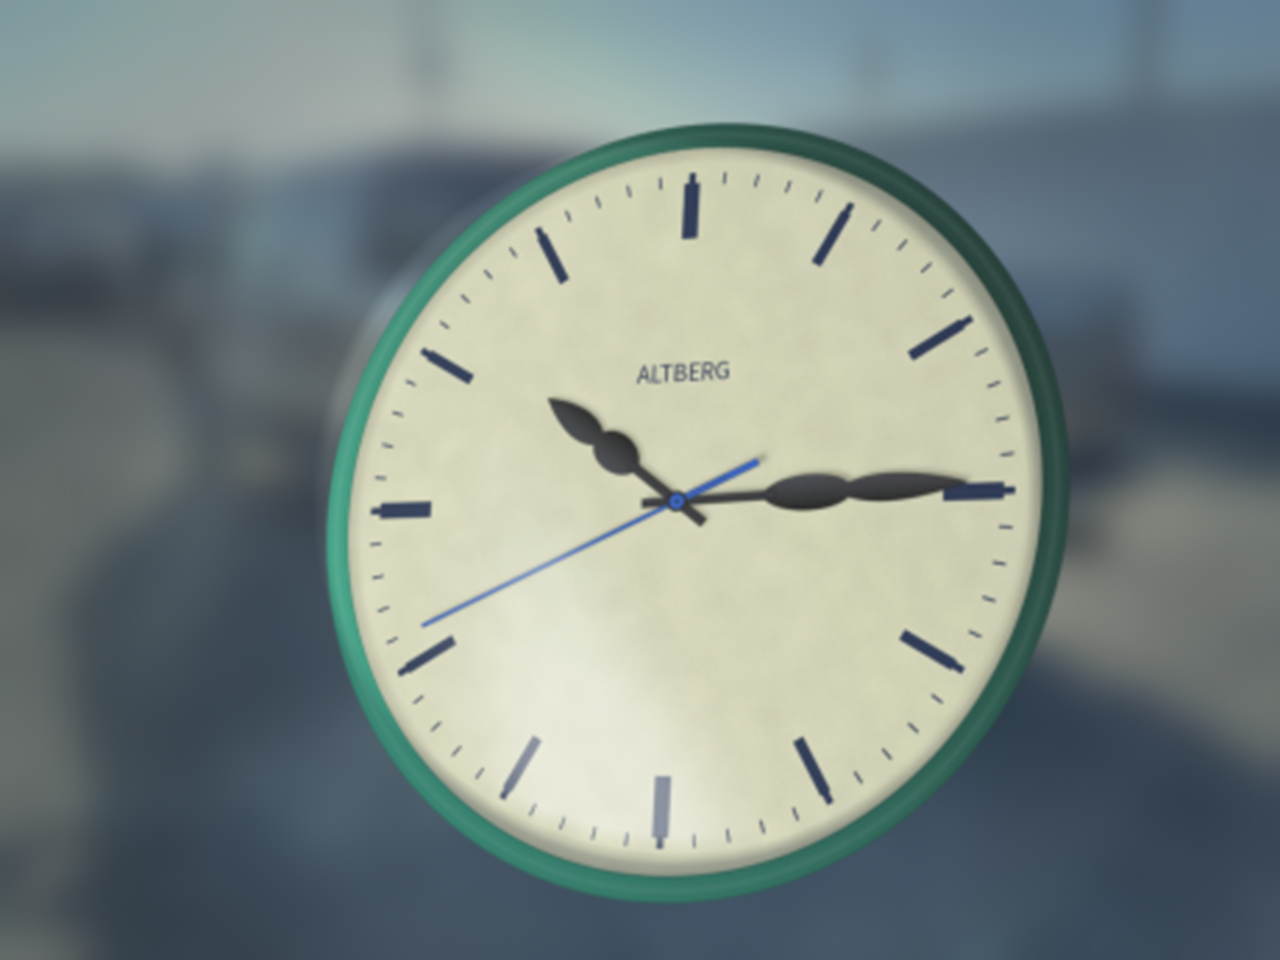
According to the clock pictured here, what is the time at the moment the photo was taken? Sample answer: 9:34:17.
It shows 10:14:41
